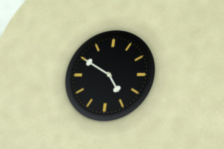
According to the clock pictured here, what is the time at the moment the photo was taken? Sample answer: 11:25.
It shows 4:50
